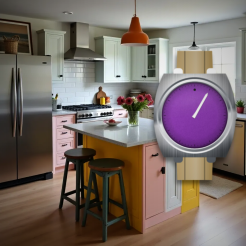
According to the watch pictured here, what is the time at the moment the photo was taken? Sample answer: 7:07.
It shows 1:05
